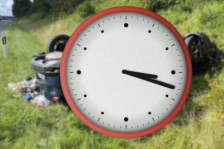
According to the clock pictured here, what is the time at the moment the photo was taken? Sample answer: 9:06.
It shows 3:18
